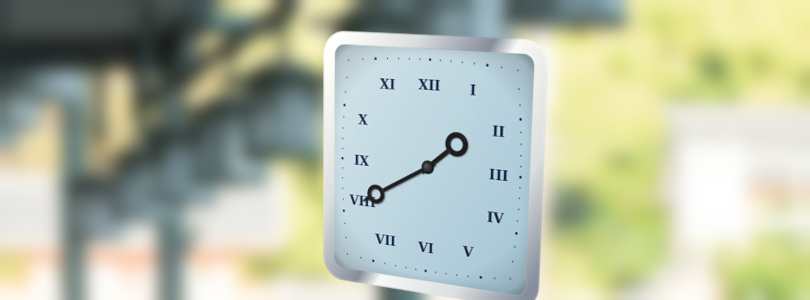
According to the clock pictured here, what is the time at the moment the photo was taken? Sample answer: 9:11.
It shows 1:40
